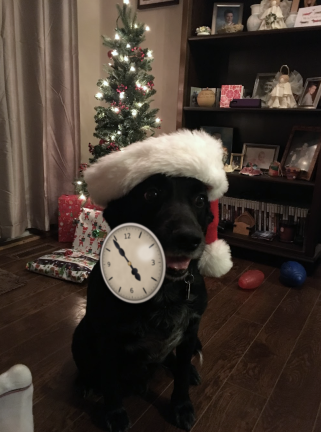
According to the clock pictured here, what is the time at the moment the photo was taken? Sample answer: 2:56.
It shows 4:54
